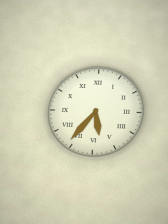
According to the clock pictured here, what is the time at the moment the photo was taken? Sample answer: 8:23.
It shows 5:36
